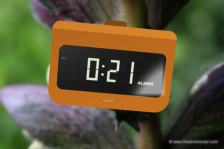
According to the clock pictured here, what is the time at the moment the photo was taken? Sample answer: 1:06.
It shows 0:21
